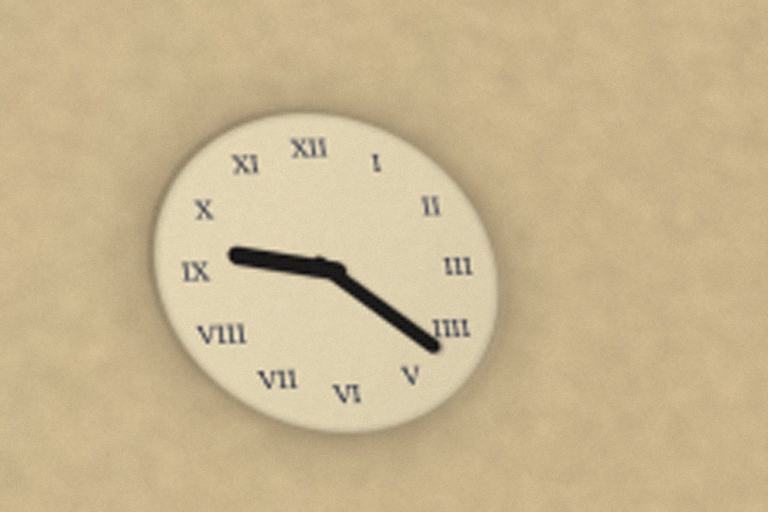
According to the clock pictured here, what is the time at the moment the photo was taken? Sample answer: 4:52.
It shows 9:22
